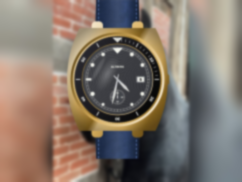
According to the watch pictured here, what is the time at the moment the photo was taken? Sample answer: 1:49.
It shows 4:32
